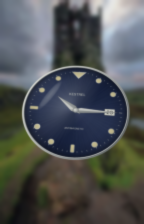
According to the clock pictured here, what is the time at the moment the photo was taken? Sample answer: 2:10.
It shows 10:15
